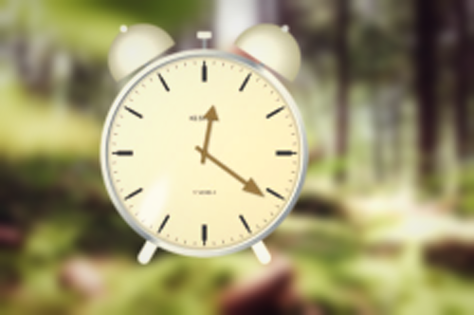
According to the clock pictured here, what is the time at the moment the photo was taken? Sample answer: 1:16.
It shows 12:21
